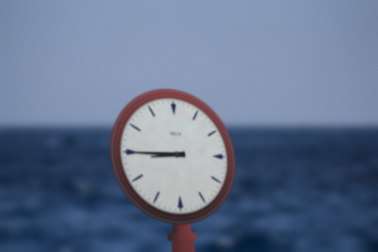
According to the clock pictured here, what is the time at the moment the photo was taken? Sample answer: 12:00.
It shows 8:45
